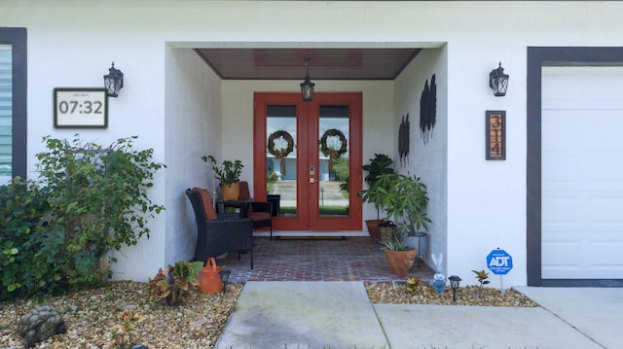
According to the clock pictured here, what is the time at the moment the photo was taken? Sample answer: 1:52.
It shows 7:32
